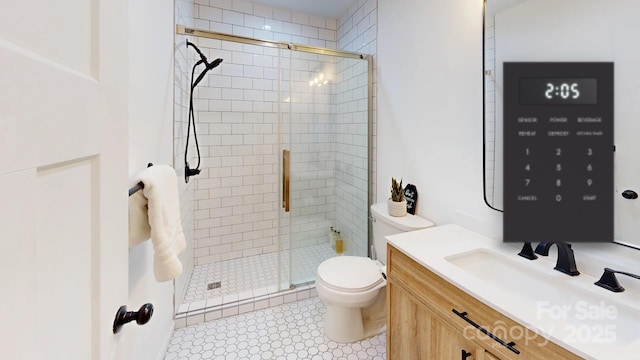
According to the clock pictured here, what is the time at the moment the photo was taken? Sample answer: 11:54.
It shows 2:05
